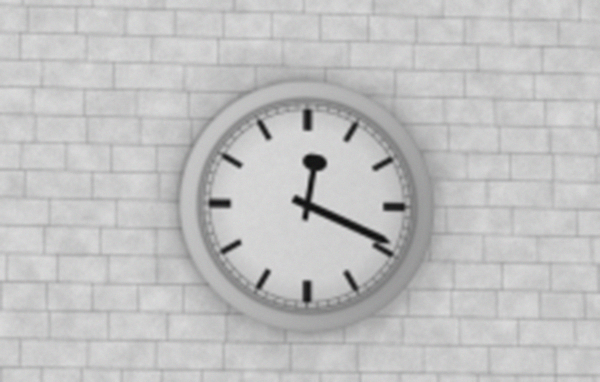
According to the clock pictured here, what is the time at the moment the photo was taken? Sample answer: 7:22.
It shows 12:19
